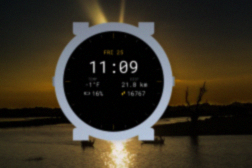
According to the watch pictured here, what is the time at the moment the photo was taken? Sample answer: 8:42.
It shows 11:09
